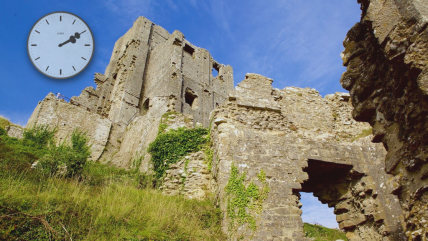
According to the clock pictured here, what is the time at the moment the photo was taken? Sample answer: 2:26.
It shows 2:10
